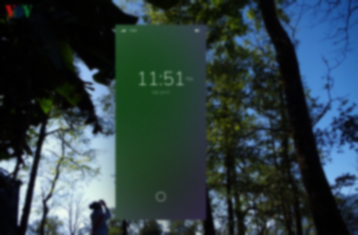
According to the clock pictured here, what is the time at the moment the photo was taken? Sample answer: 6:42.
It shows 11:51
